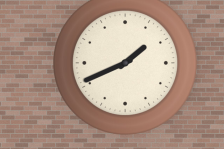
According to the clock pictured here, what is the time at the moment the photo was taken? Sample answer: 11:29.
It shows 1:41
